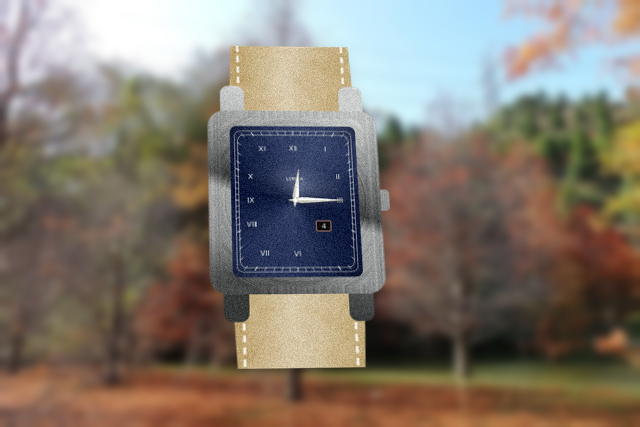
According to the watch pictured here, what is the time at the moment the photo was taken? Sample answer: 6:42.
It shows 12:15
